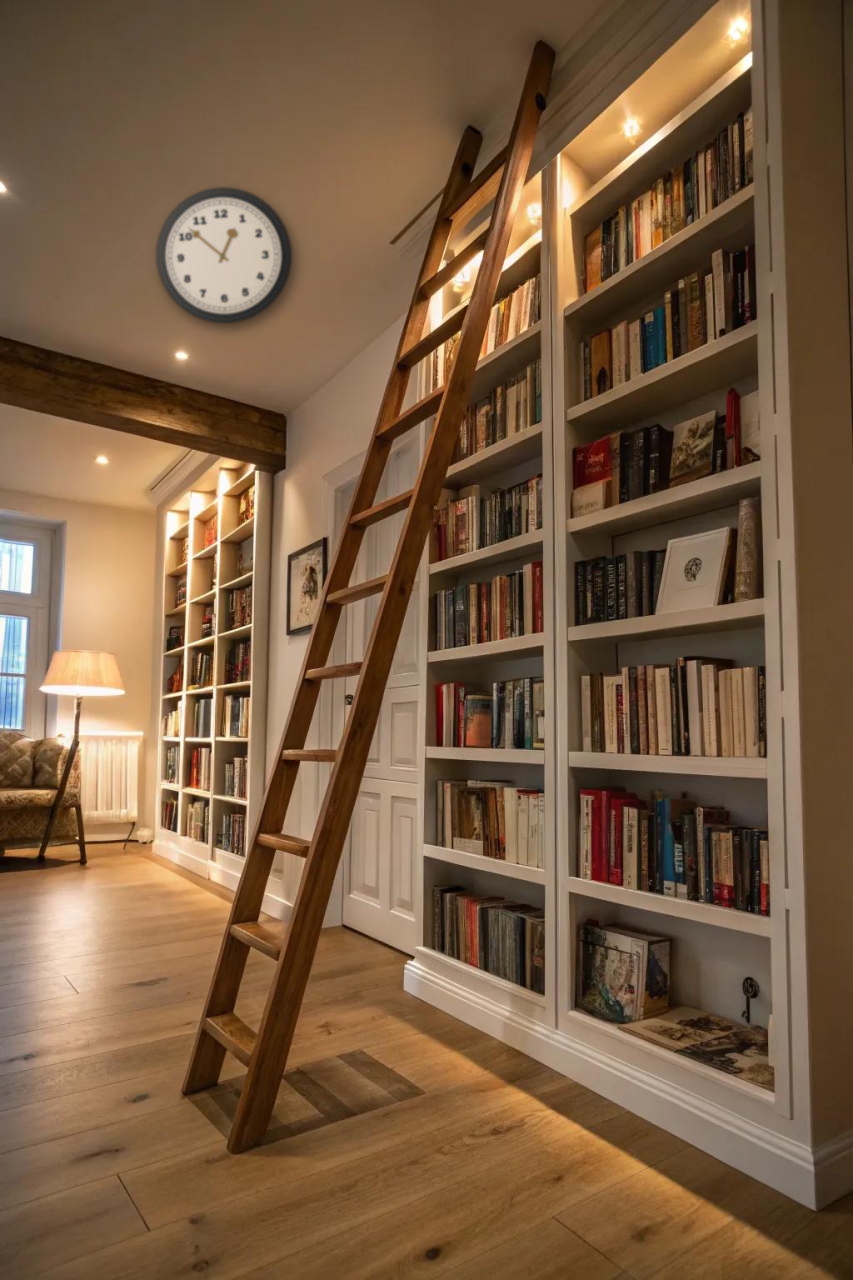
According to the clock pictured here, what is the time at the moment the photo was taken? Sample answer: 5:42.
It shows 12:52
